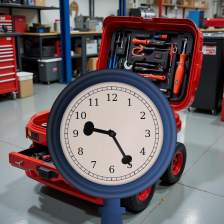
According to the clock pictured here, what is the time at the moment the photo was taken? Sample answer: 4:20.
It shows 9:25
